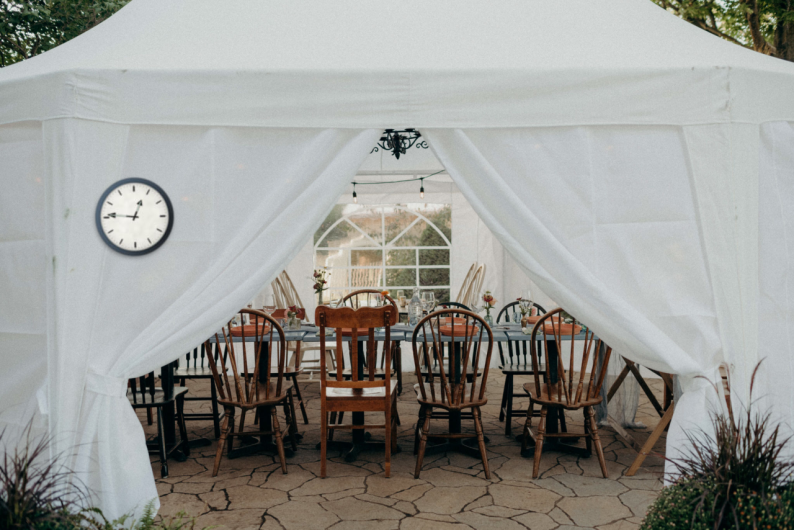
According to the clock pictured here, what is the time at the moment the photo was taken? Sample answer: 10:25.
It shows 12:46
